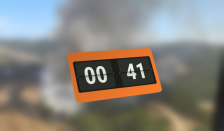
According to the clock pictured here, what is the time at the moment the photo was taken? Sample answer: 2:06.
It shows 0:41
